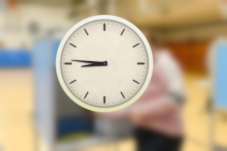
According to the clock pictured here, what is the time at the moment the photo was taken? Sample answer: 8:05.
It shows 8:46
